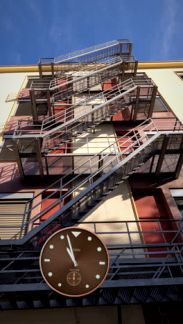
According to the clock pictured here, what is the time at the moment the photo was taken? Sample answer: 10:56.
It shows 10:57
